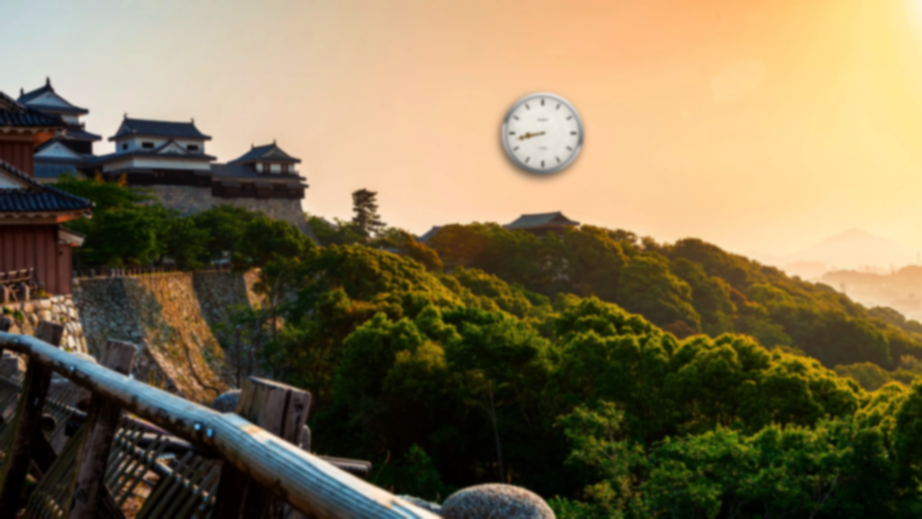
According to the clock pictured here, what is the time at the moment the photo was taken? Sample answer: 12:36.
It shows 8:43
